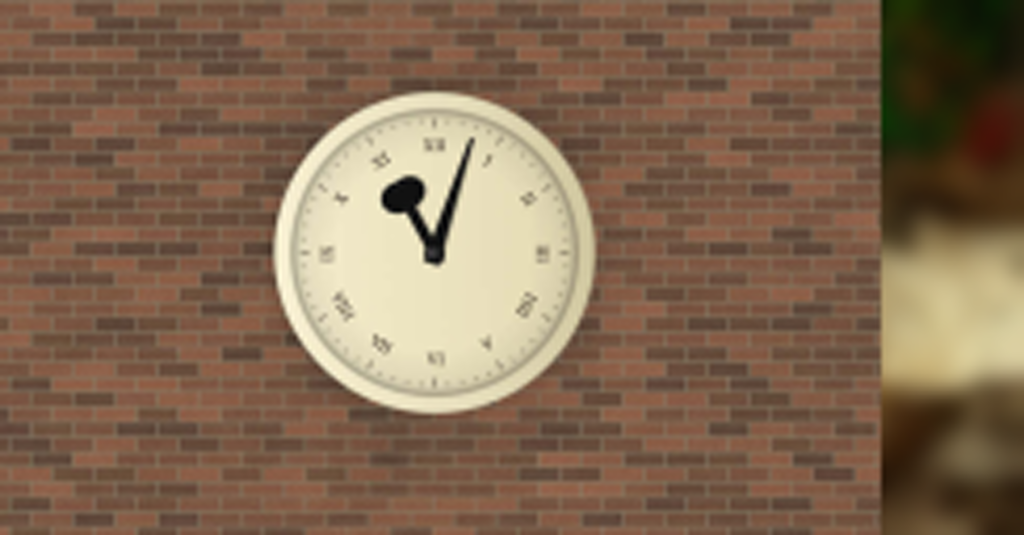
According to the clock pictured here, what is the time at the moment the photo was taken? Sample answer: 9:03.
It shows 11:03
